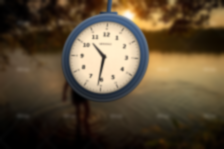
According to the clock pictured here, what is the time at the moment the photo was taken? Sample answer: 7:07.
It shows 10:31
